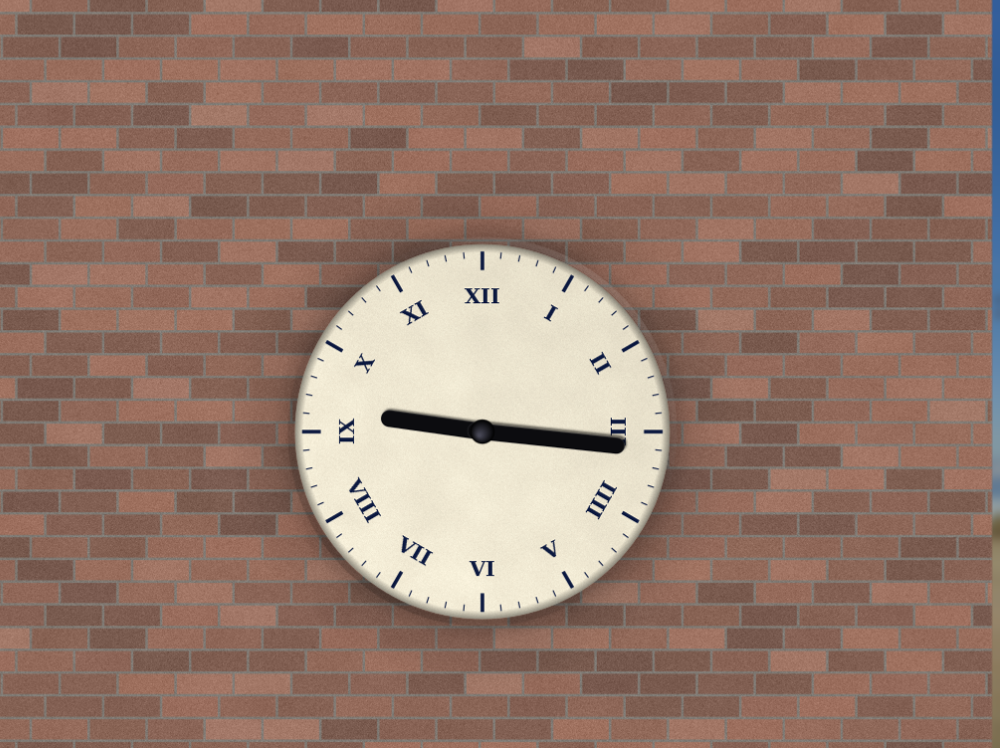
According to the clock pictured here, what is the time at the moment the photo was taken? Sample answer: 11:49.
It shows 9:16
